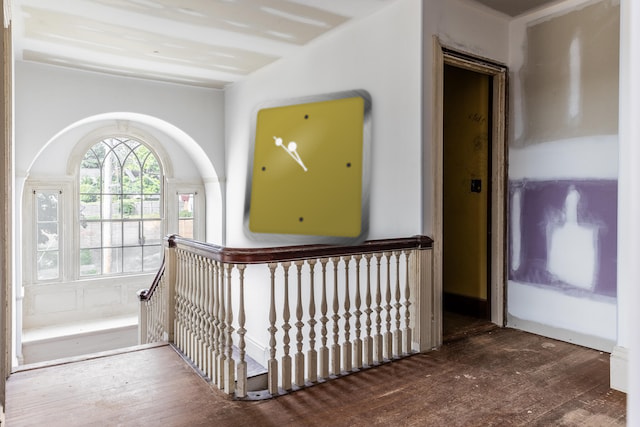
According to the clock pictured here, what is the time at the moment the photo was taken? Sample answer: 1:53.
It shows 10:52
